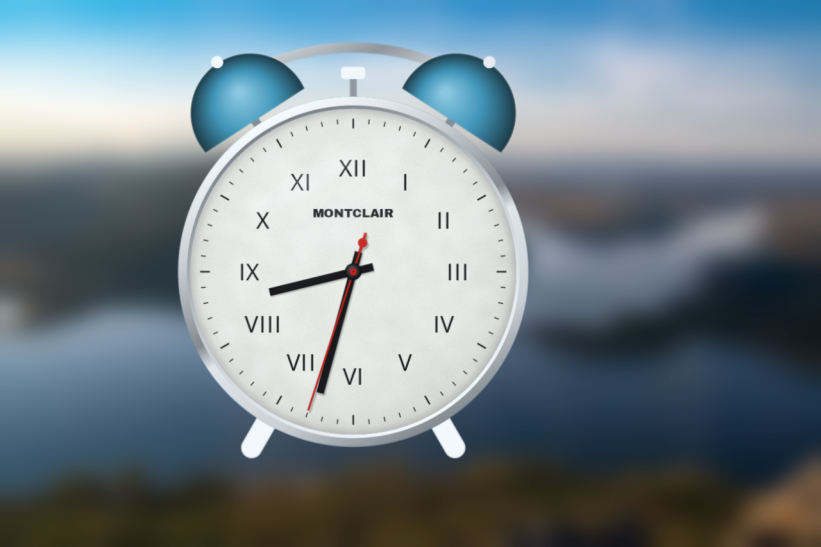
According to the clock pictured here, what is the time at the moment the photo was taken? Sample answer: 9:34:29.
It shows 8:32:33
